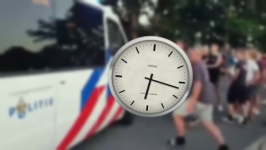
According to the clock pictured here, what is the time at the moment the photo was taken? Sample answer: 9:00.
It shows 6:17
